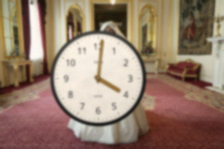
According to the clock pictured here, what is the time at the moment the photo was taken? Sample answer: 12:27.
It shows 4:01
